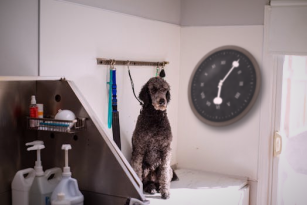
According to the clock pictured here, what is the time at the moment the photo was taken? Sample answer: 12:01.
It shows 6:06
